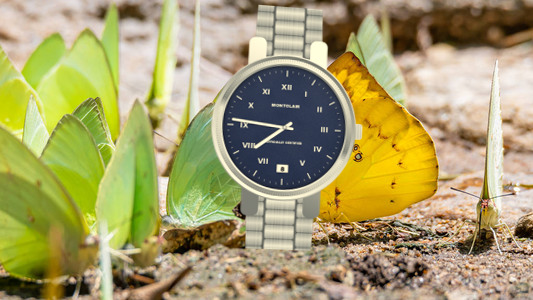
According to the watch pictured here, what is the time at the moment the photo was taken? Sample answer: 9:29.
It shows 7:46
